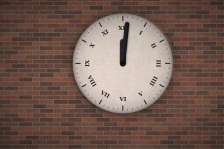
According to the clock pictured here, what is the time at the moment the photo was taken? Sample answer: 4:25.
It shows 12:01
